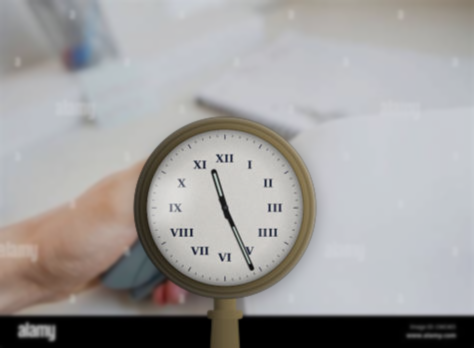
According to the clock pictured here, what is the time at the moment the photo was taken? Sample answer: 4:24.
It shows 11:26
